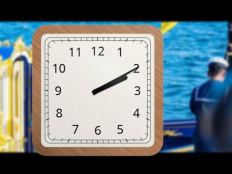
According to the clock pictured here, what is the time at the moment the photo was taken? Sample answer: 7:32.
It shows 2:10
